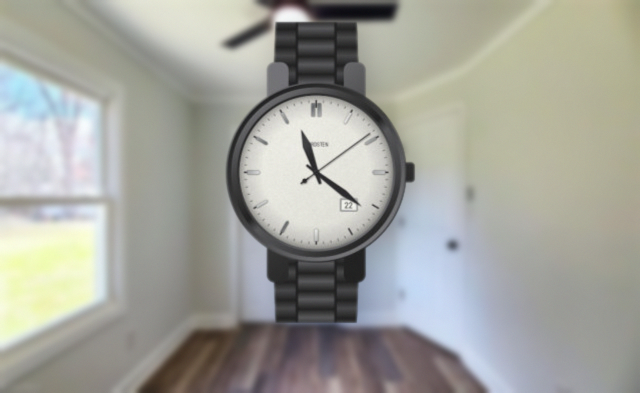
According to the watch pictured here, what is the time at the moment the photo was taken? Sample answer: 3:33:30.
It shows 11:21:09
